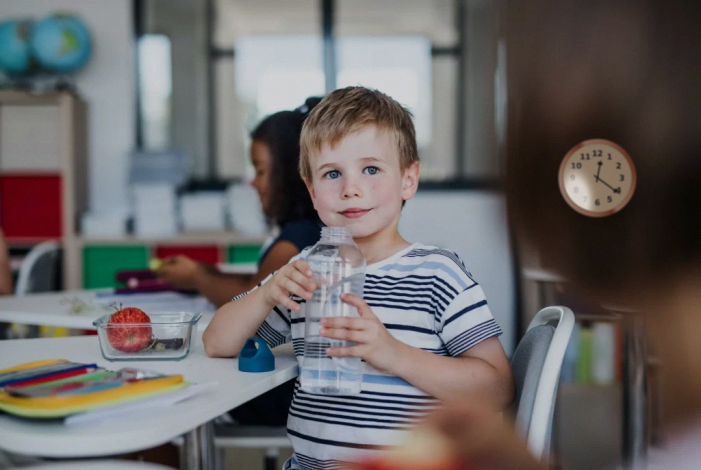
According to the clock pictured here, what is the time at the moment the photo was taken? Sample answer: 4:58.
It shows 12:21
